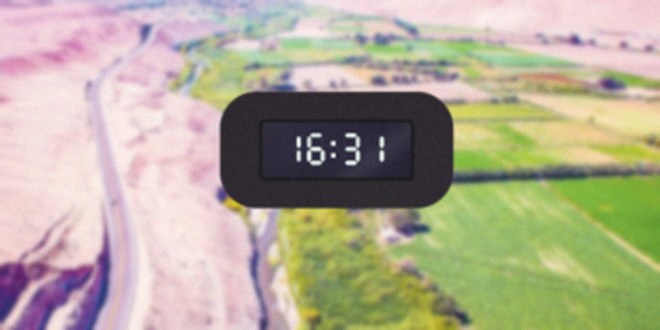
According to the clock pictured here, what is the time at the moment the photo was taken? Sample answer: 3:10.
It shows 16:31
